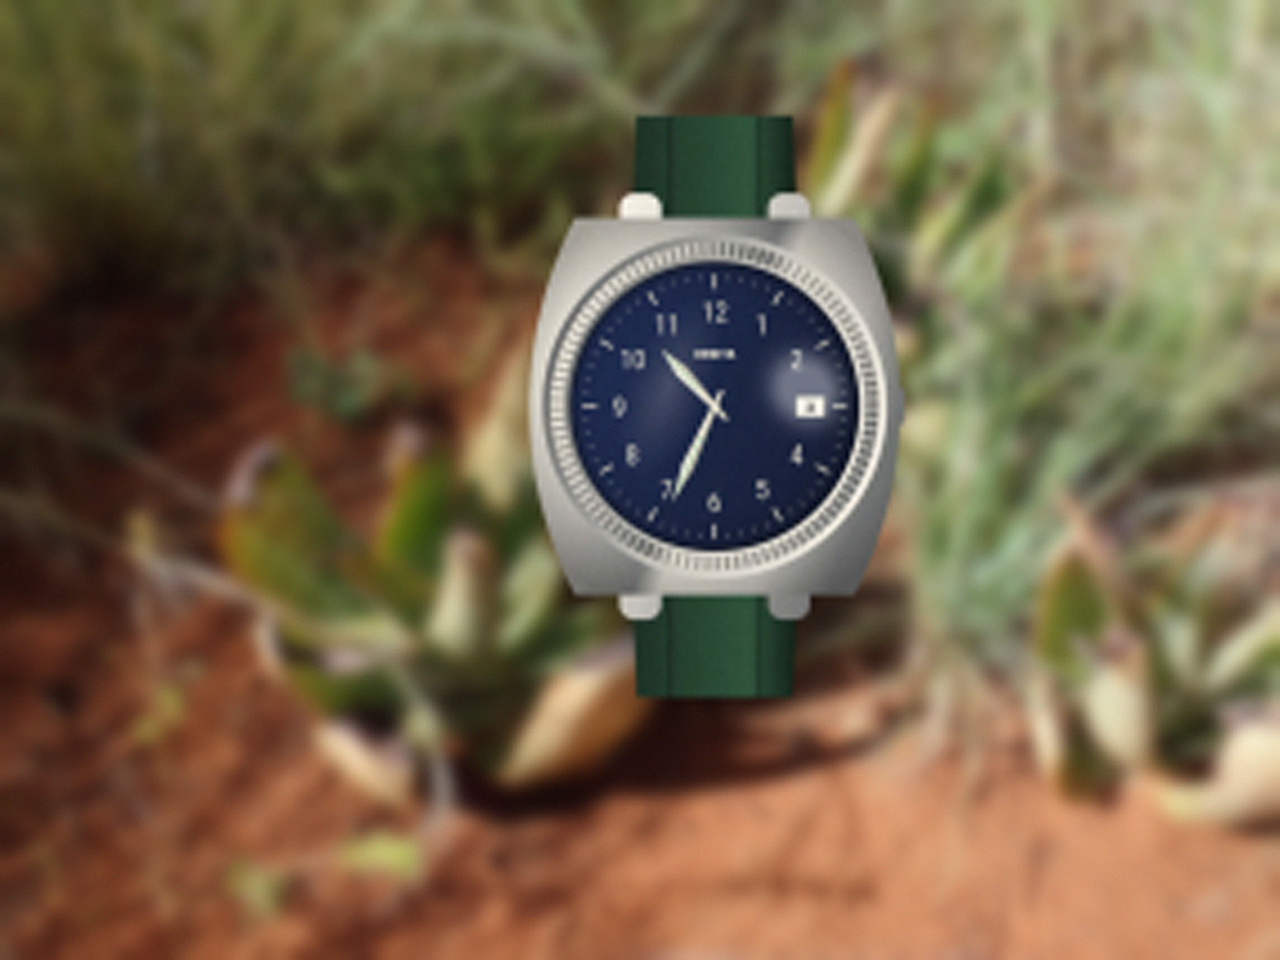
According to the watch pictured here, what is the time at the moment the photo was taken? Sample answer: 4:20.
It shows 10:34
